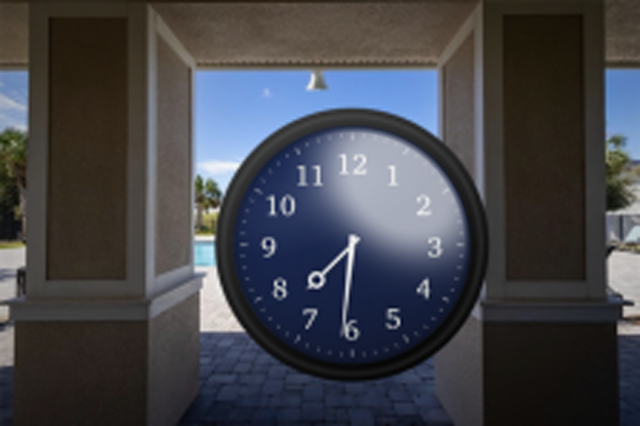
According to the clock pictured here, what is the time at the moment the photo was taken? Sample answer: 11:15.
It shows 7:31
